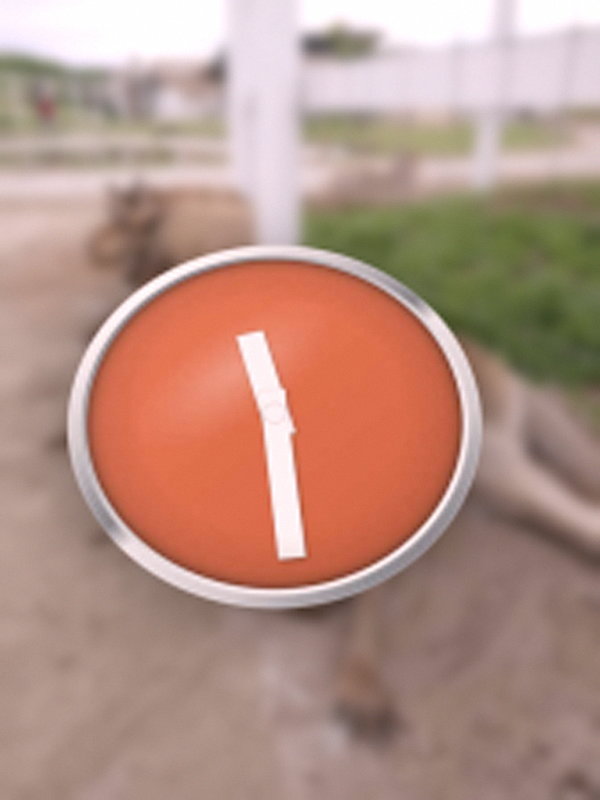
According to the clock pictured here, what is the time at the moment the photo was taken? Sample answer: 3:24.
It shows 11:29
